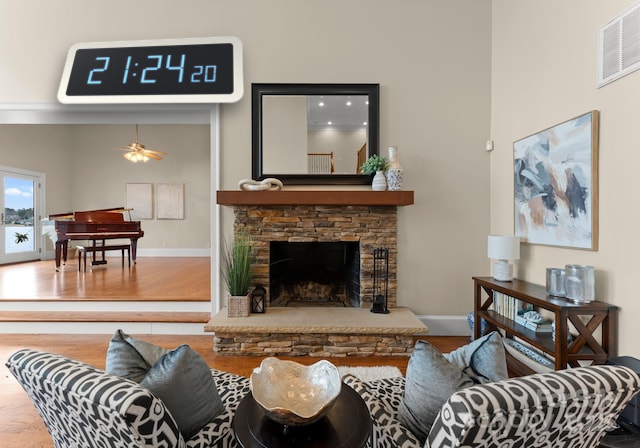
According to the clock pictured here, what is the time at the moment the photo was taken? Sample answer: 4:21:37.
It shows 21:24:20
